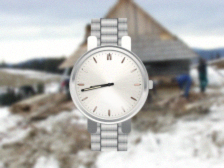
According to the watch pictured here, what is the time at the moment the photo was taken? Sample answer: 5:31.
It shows 8:43
